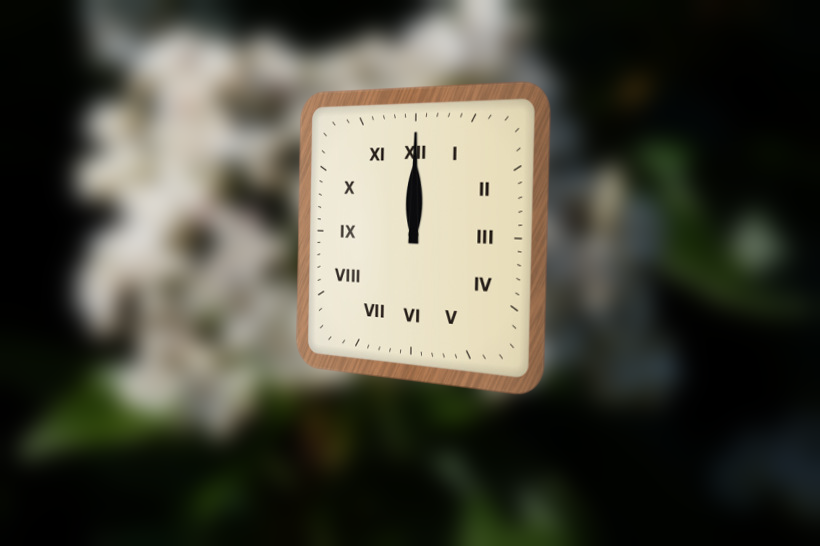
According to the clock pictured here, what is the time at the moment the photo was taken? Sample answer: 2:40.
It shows 12:00
